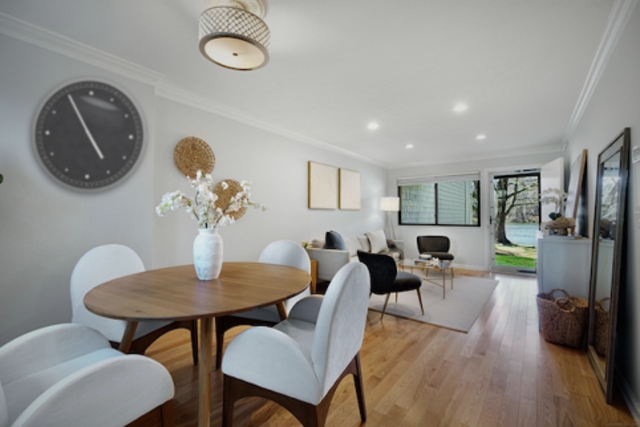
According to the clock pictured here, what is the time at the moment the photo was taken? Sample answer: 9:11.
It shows 4:55
